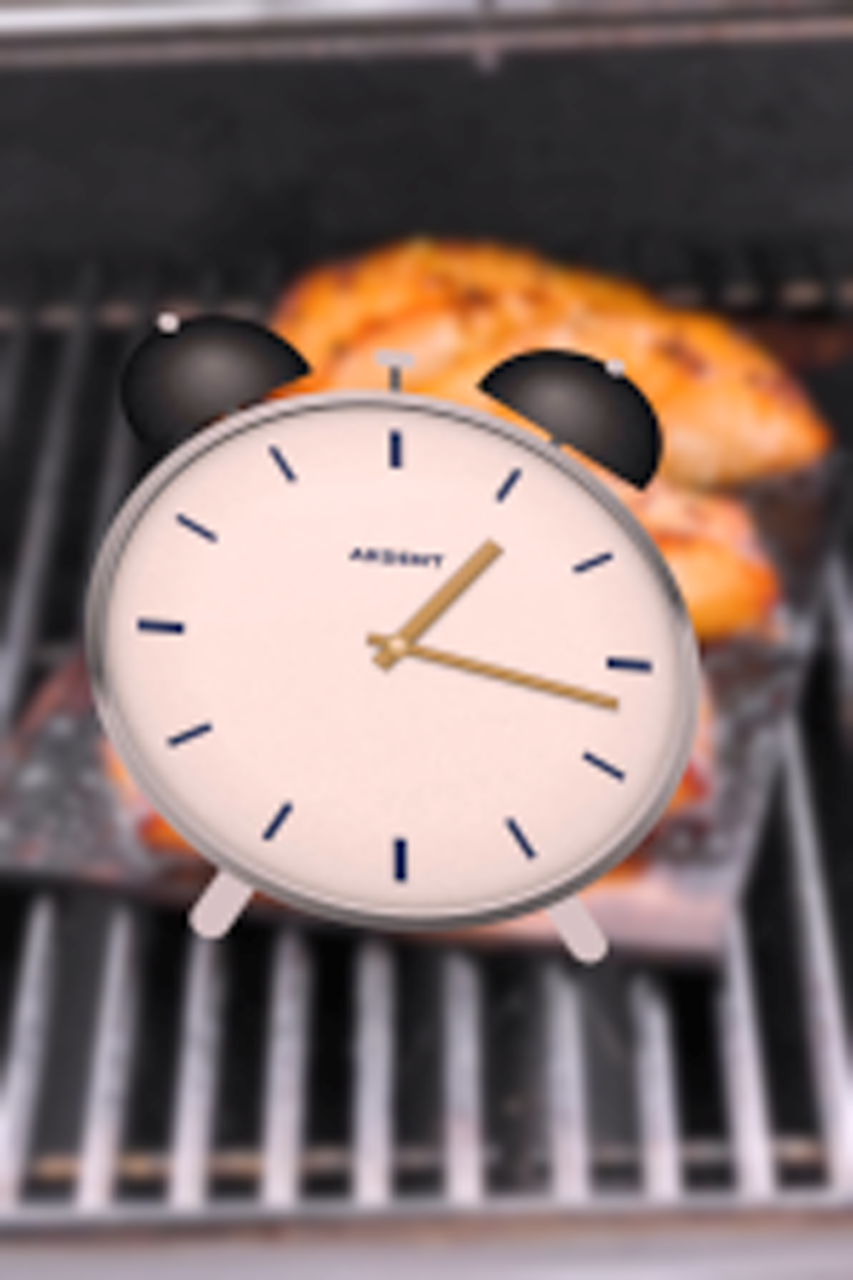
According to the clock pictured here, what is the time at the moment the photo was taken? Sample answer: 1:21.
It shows 1:17
